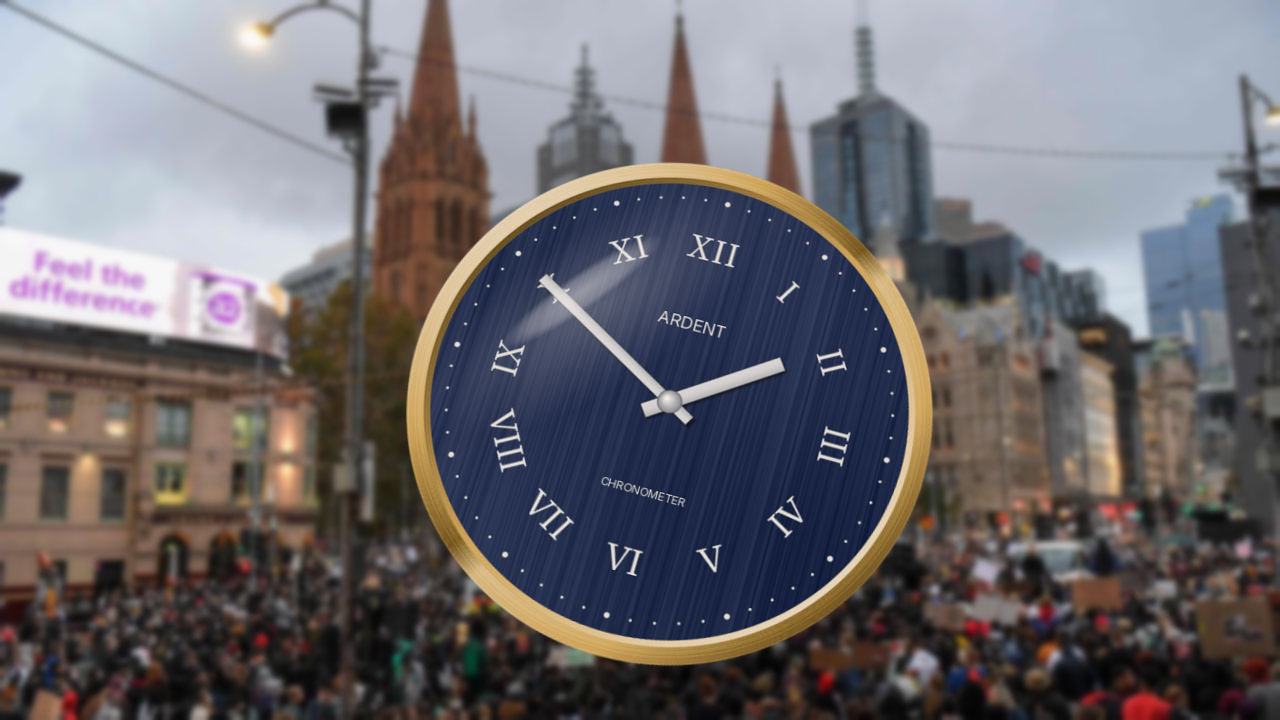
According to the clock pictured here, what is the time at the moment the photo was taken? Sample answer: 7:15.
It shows 1:50
